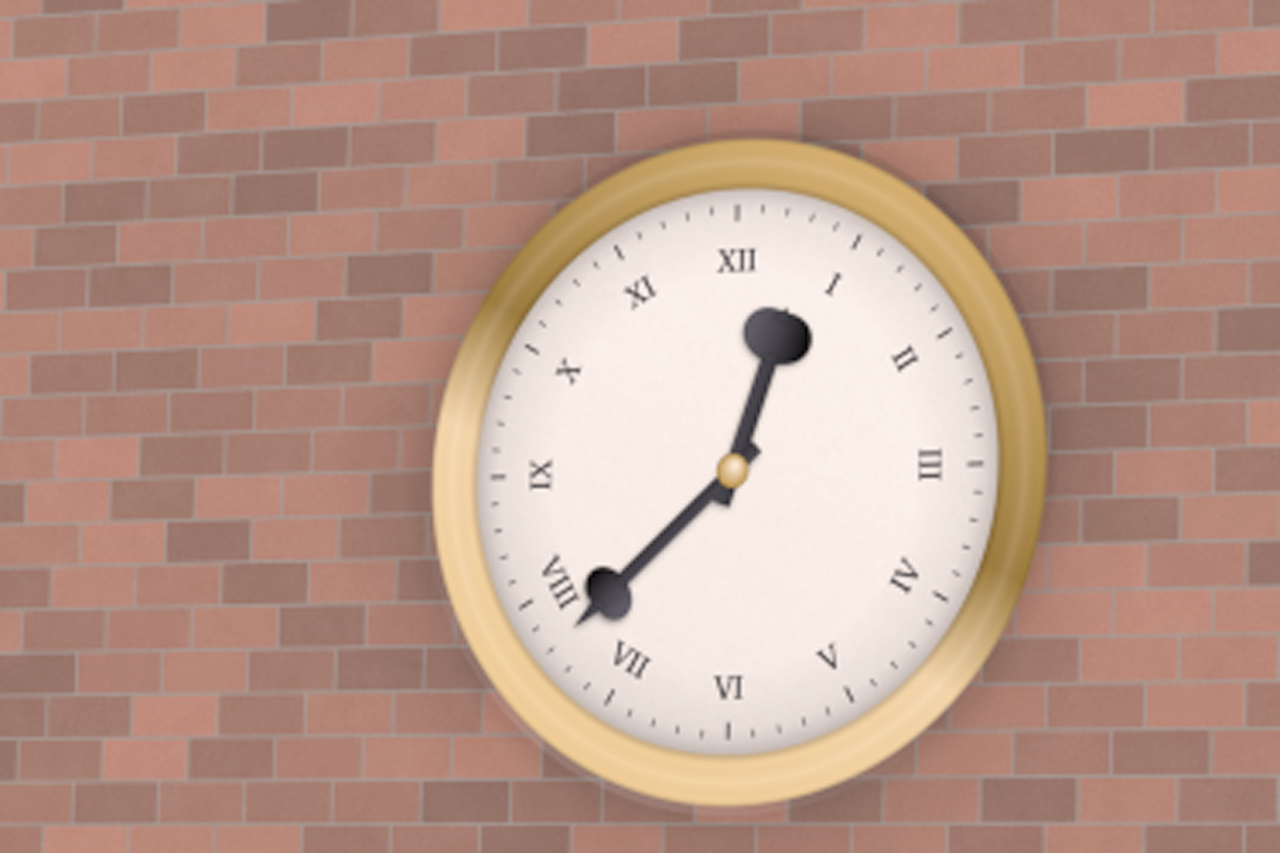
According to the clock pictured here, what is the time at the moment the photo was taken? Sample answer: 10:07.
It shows 12:38
